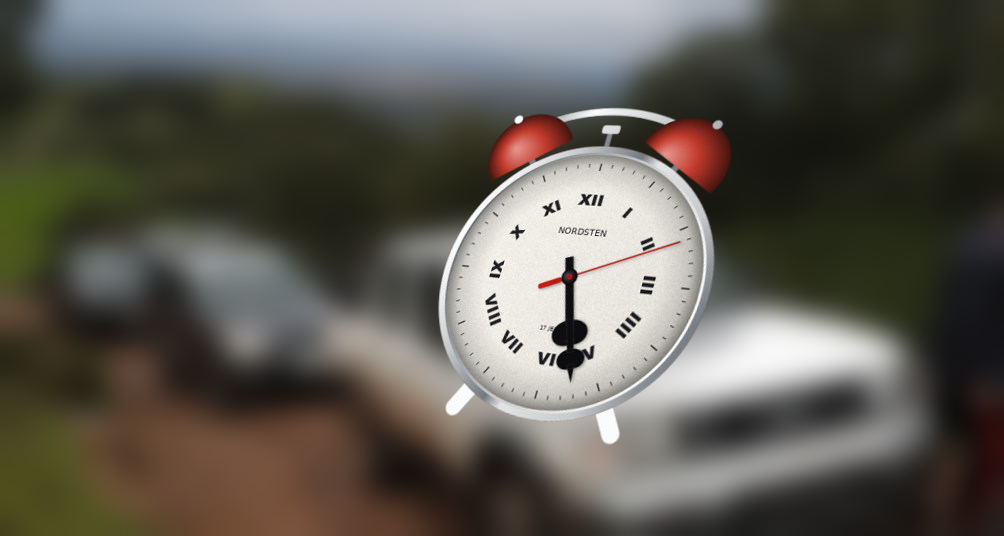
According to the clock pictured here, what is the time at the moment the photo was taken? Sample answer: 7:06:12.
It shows 5:27:11
